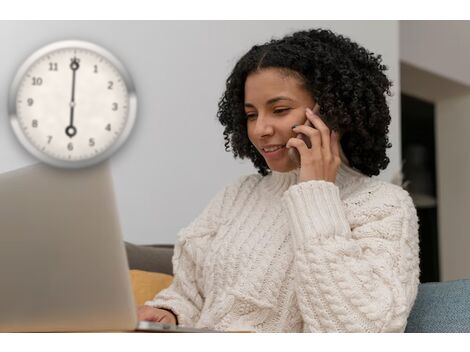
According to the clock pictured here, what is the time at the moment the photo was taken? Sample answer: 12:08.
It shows 6:00
